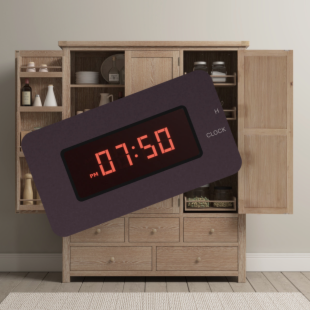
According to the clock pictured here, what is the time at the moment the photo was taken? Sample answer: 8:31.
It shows 7:50
